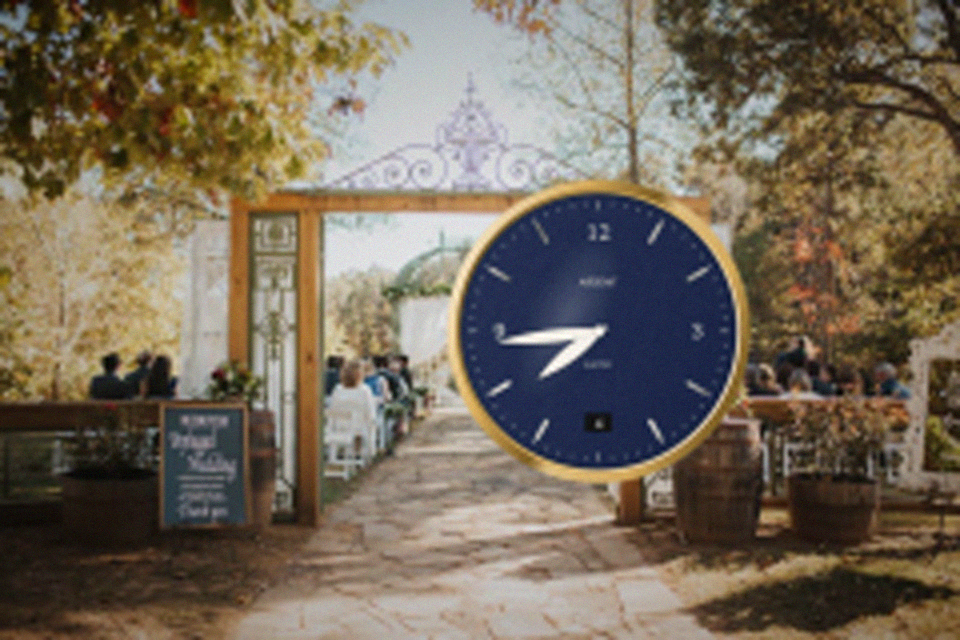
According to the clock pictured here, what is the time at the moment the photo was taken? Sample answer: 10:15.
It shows 7:44
